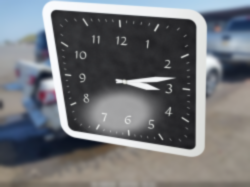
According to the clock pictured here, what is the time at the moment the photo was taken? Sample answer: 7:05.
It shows 3:13
